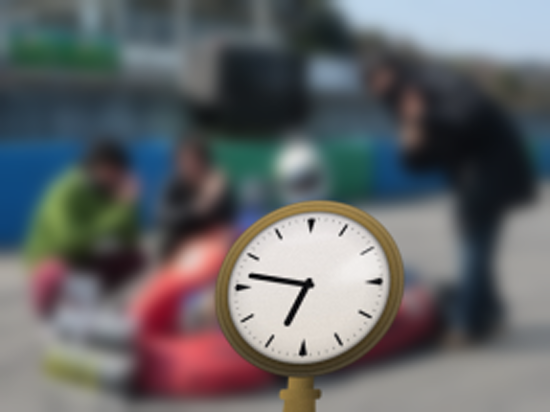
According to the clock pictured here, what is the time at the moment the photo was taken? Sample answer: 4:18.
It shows 6:47
